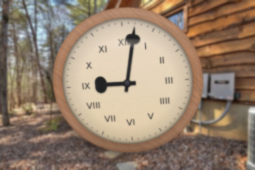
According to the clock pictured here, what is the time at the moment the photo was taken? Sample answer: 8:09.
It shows 9:02
